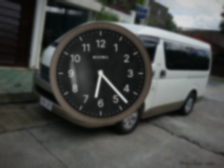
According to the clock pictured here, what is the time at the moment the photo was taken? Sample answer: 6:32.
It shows 6:23
